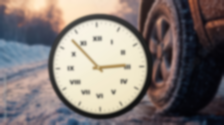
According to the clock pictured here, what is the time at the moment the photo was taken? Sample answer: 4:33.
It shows 2:53
